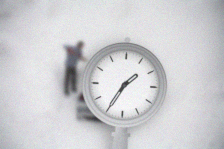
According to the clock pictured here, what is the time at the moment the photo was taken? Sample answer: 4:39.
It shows 1:35
